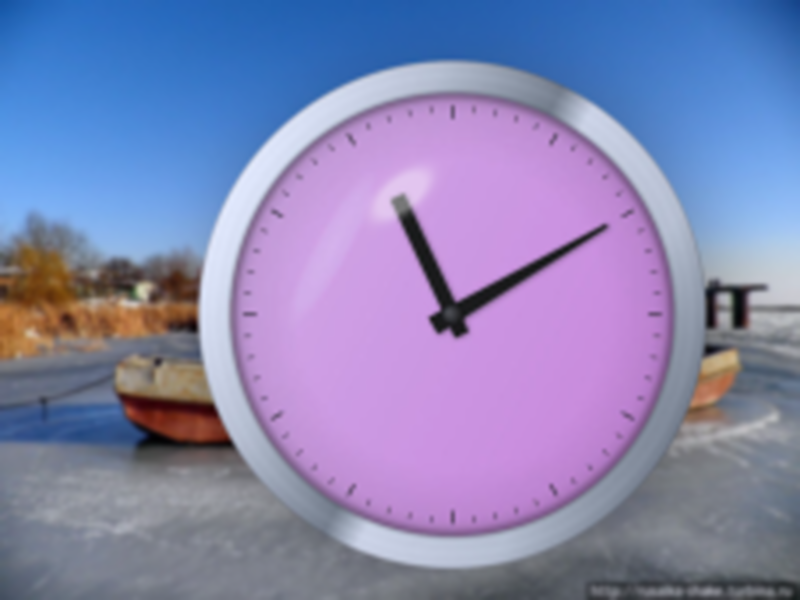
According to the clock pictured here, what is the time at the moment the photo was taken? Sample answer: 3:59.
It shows 11:10
